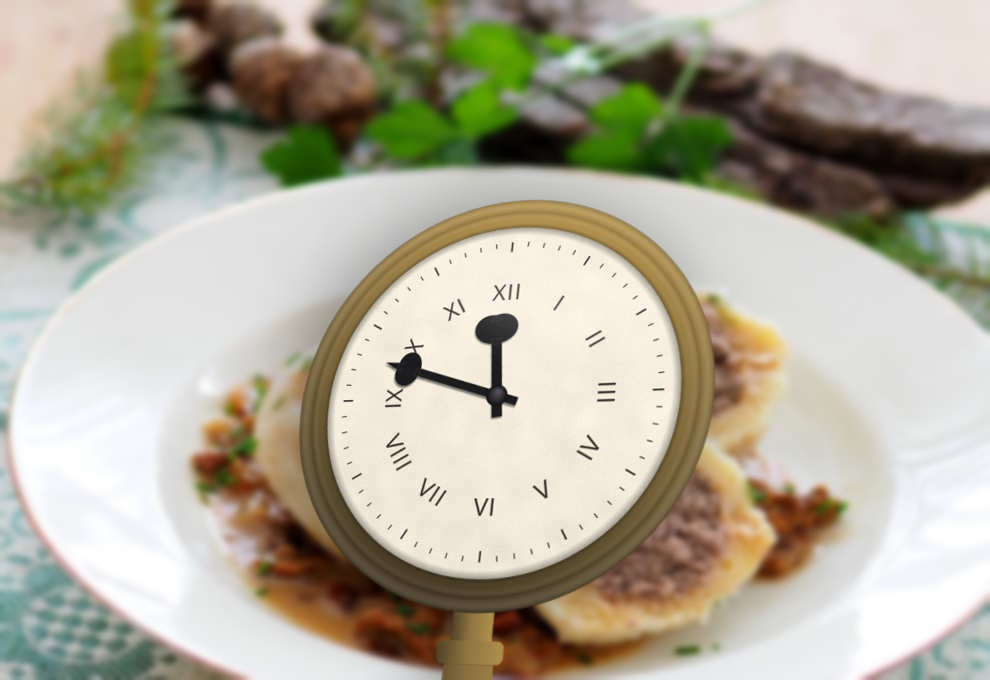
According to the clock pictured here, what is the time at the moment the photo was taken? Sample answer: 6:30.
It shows 11:48
